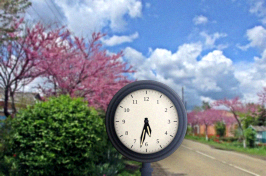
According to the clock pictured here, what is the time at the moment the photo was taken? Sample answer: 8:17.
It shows 5:32
